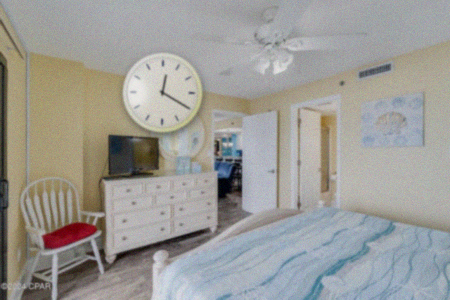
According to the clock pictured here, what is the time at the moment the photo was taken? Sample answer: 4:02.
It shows 12:20
